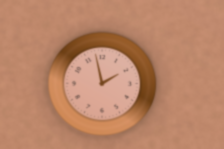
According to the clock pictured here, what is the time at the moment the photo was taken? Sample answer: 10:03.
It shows 1:58
